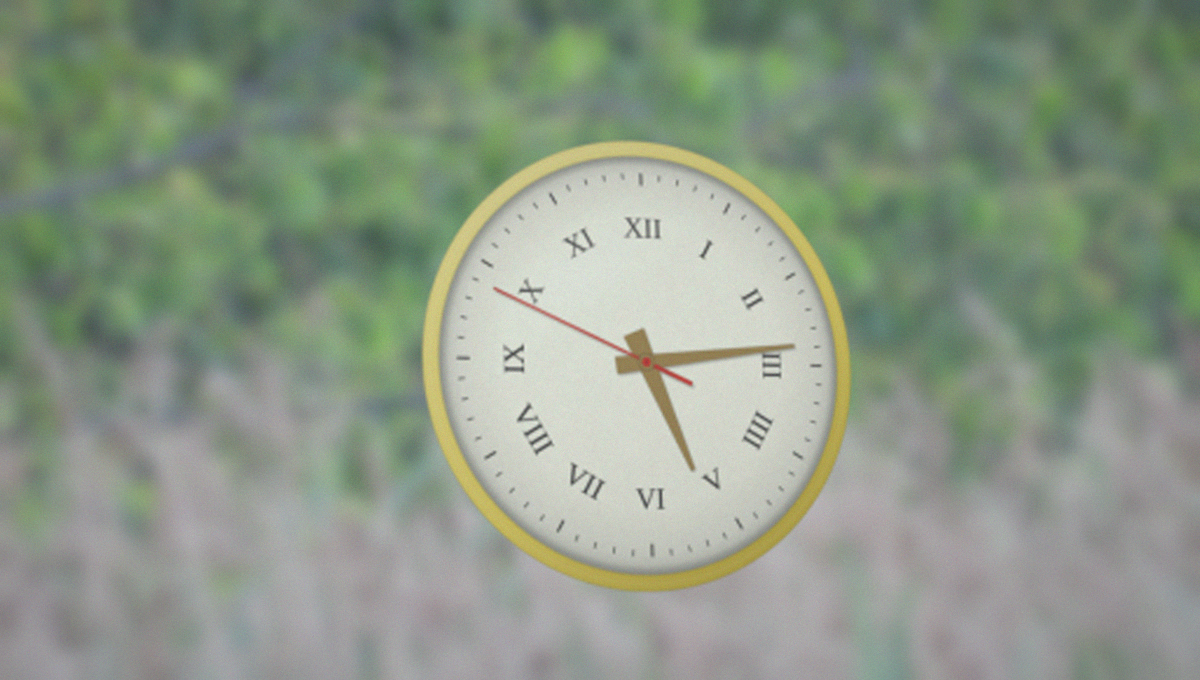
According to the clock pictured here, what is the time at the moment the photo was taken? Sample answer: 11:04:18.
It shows 5:13:49
